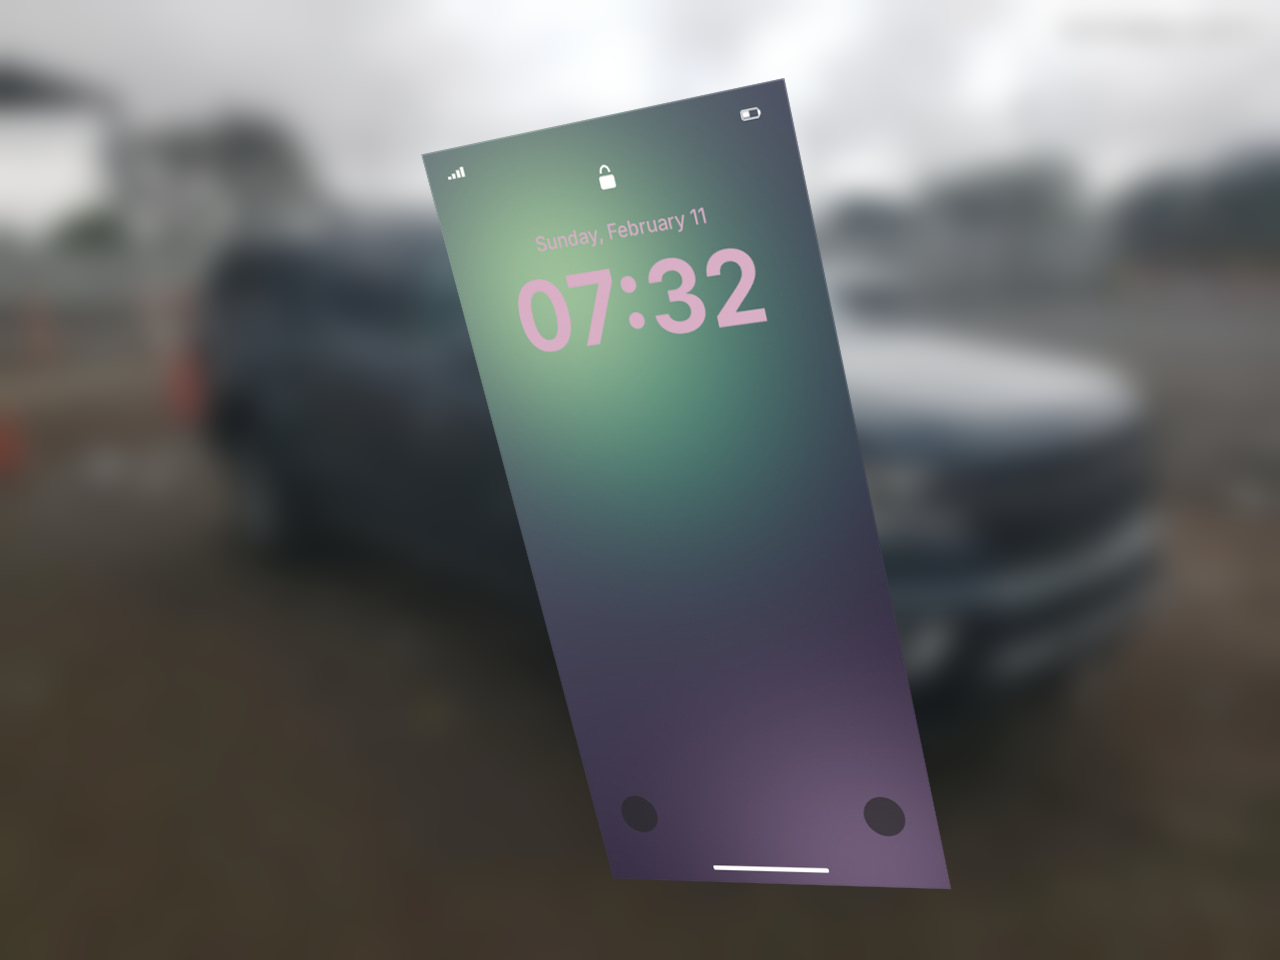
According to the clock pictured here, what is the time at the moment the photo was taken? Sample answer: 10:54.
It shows 7:32
